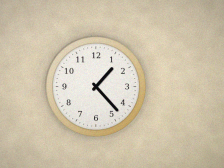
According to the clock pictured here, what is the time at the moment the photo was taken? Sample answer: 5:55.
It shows 1:23
